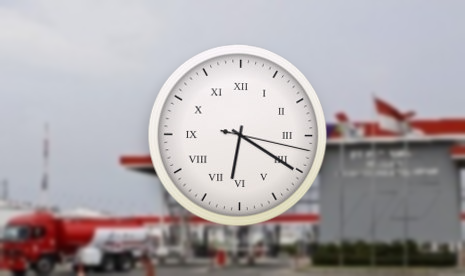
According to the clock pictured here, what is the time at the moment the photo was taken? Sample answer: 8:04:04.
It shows 6:20:17
